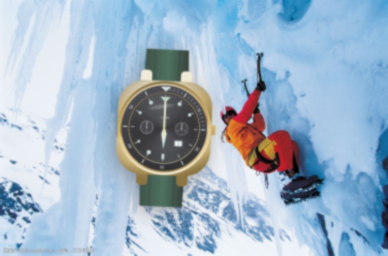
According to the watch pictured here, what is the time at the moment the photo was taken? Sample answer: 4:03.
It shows 6:00
